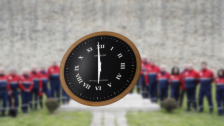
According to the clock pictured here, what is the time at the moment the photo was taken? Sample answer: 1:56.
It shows 5:59
